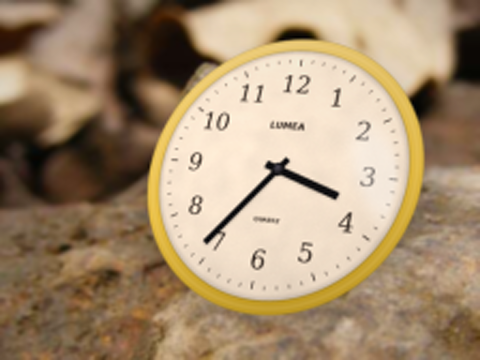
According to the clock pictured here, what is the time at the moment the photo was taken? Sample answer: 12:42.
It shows 3:36
